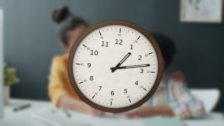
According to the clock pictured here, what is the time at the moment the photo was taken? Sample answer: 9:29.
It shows 1:13
